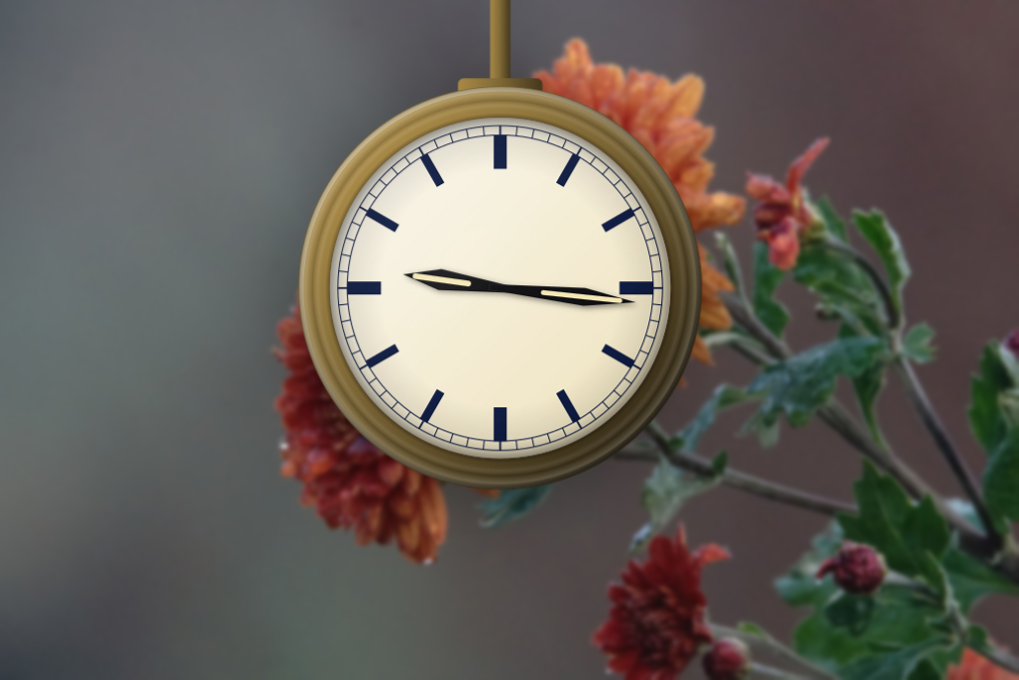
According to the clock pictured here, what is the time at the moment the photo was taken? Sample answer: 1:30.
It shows 9:16
